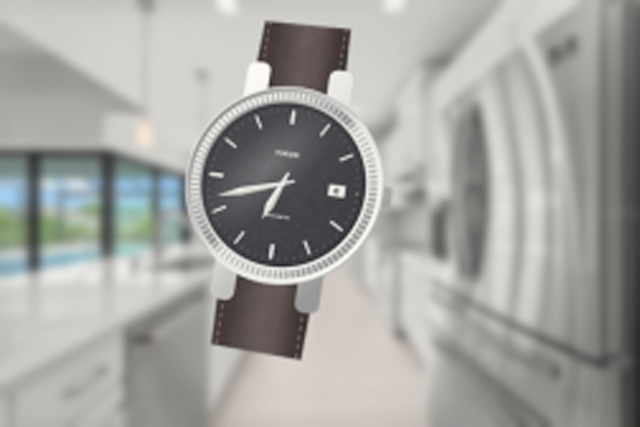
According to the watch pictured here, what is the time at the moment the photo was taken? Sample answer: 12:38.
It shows 6:42
